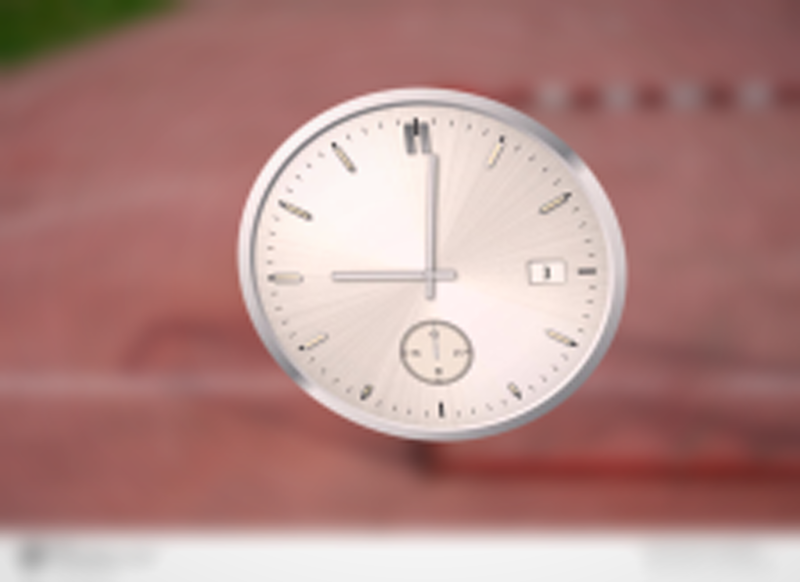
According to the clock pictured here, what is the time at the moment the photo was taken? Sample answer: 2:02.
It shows 9:01
